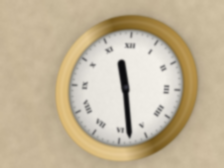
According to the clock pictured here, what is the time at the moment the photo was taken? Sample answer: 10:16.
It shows 11:28
